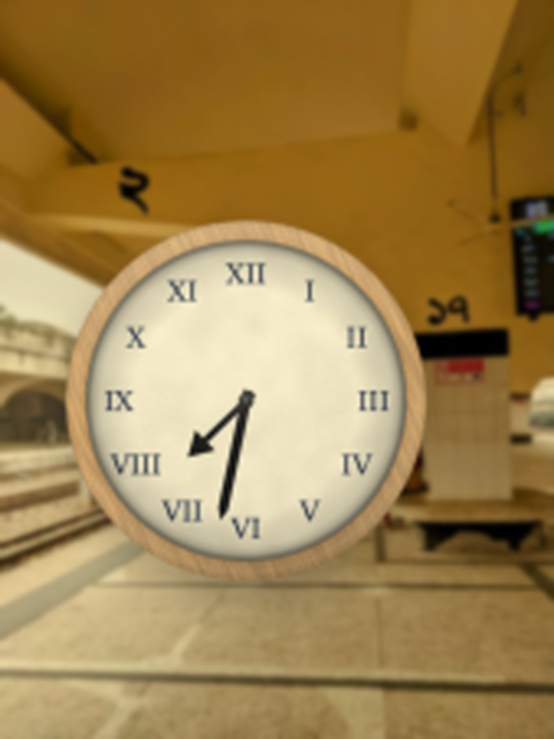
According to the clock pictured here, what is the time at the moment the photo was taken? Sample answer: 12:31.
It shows 7:32
